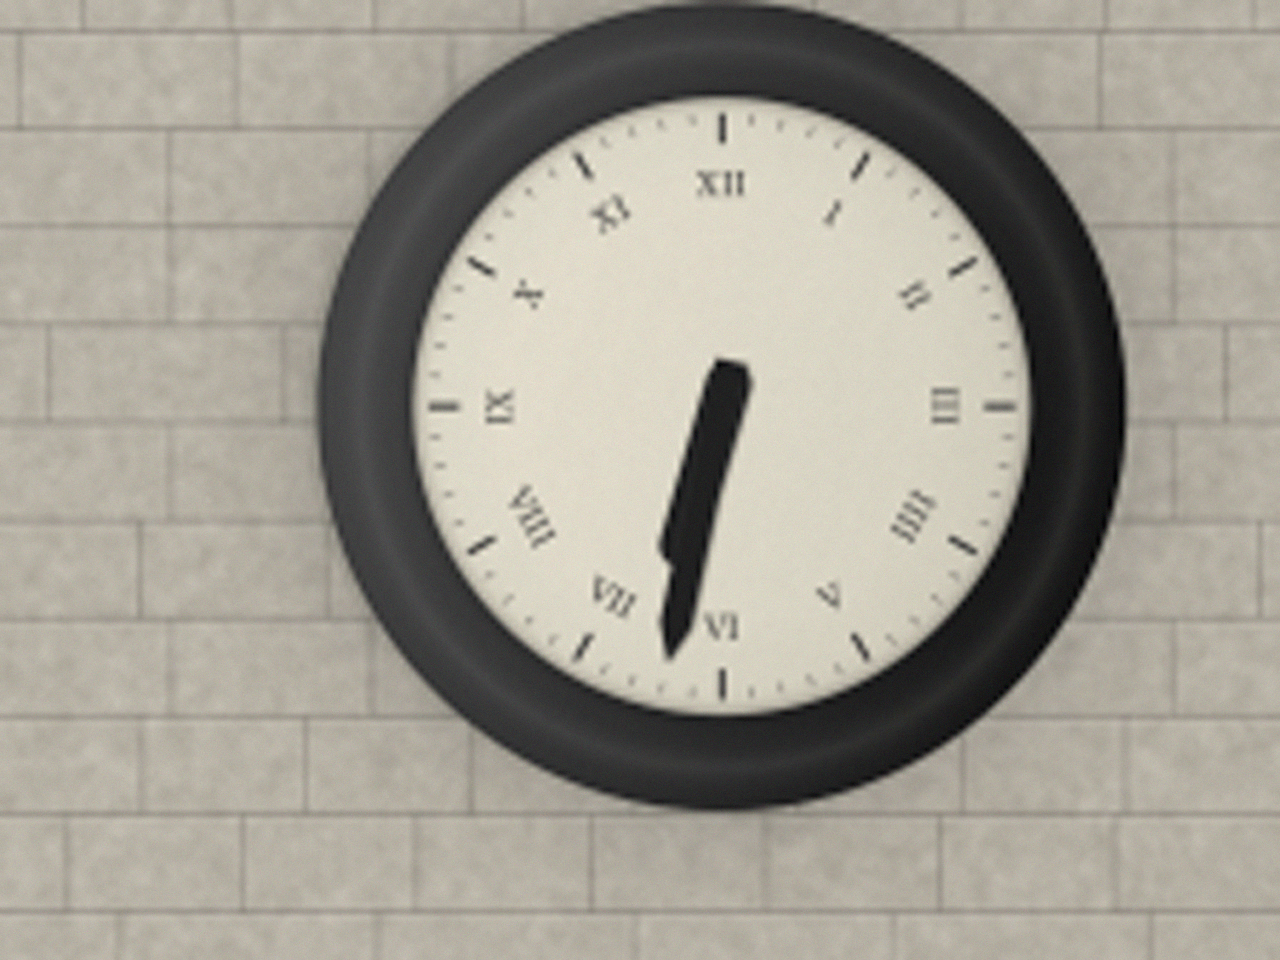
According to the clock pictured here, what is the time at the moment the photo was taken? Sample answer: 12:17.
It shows 6:32
